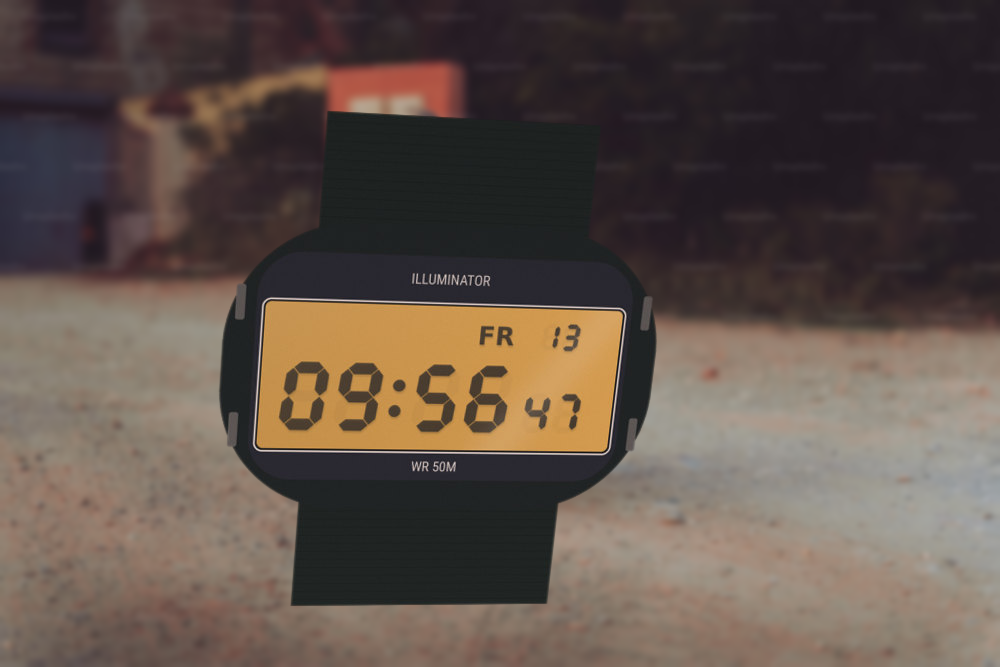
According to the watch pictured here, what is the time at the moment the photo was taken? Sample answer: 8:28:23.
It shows 9:56:47
